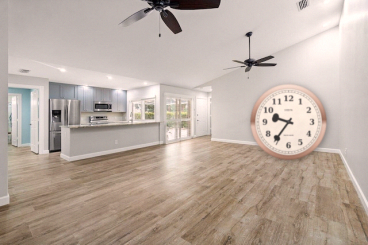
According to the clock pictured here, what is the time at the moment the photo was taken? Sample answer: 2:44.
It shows 9:36
